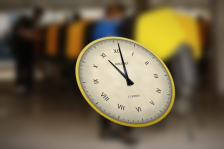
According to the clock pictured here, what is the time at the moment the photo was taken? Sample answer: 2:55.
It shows 11:01
